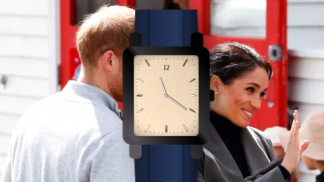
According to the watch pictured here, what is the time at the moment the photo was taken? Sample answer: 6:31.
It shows 11:21
